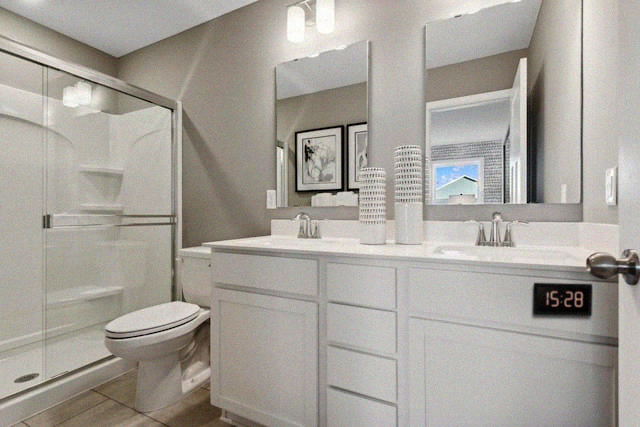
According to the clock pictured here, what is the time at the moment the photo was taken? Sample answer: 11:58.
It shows 15:28
